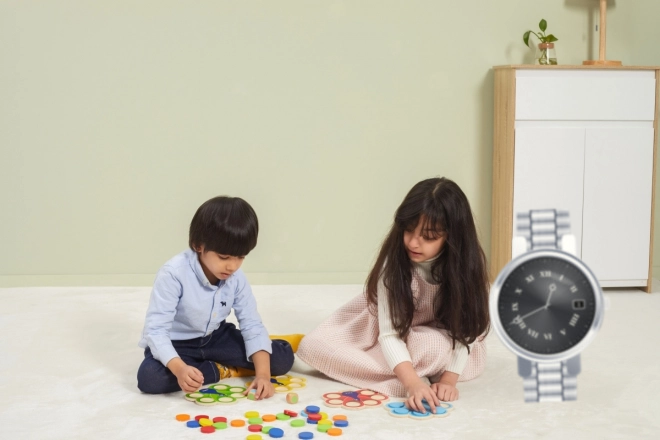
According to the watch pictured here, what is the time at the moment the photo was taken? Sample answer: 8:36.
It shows 12:41
